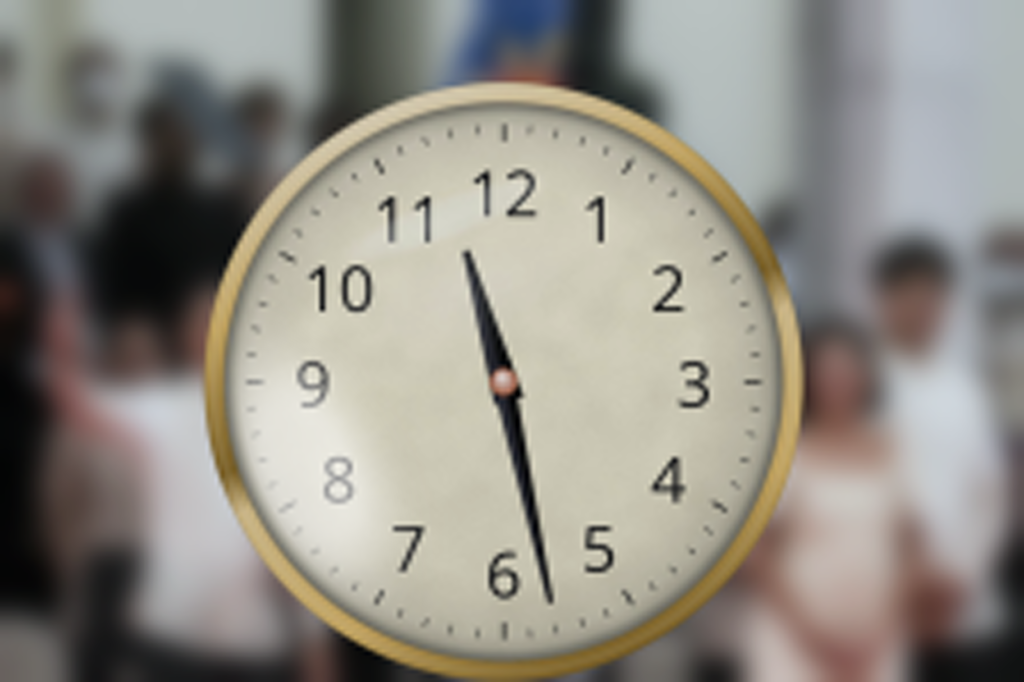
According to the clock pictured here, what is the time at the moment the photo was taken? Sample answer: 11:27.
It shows 11:28
